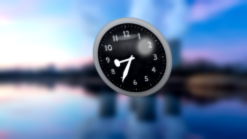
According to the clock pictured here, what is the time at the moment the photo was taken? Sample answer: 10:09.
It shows 8:35
